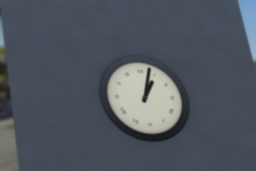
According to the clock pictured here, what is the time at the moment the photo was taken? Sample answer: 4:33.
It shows 1:03
